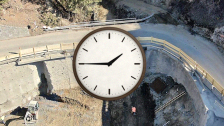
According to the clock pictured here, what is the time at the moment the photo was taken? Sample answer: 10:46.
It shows 1:45
